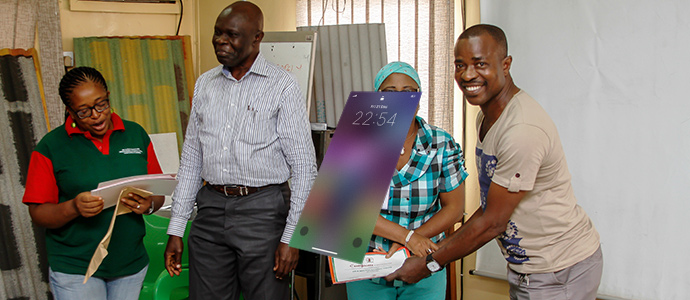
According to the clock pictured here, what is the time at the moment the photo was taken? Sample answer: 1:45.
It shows 22:54
